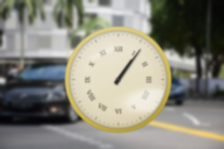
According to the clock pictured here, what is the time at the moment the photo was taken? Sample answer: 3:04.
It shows 1:06
